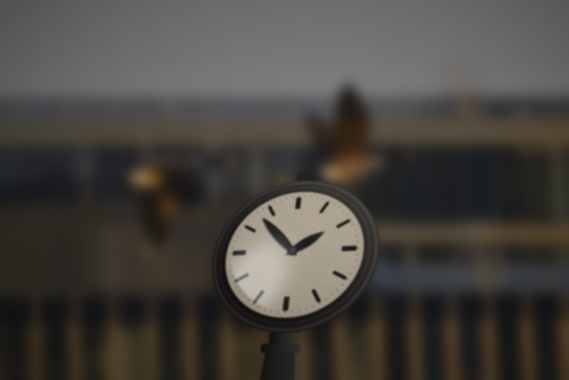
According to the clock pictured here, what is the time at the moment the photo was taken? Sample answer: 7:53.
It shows 1:53
